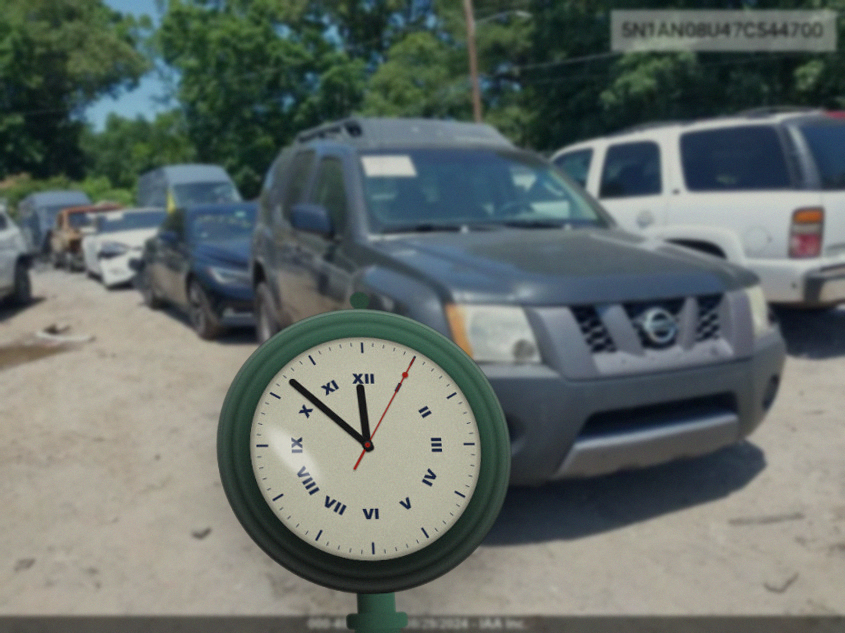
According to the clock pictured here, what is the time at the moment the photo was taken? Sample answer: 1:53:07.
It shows 11:52:05
